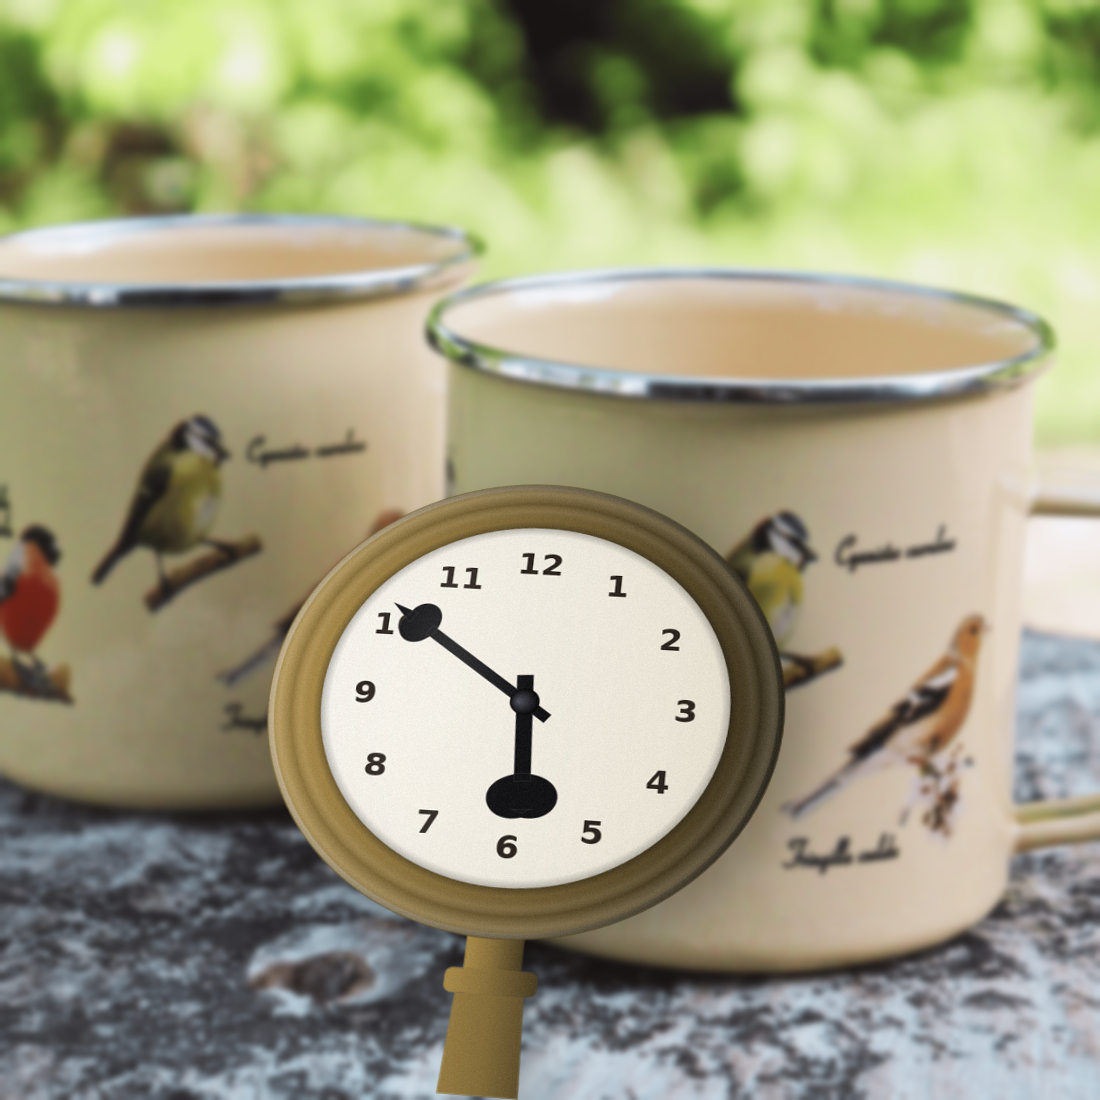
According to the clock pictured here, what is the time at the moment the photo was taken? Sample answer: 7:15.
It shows 5:51
